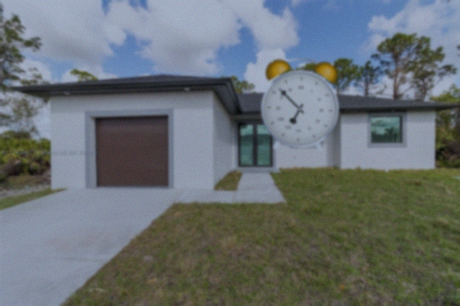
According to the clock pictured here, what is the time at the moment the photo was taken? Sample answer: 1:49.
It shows 6:52
